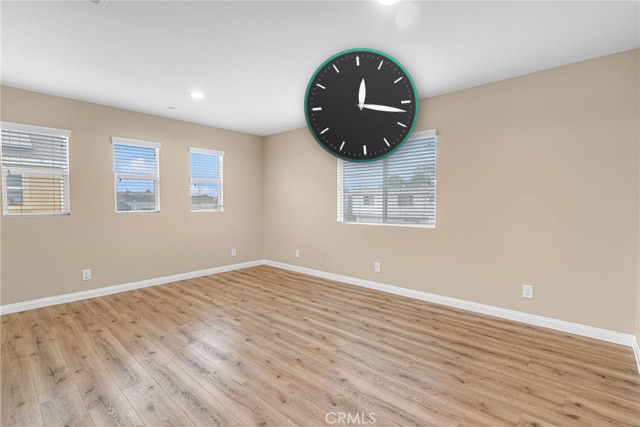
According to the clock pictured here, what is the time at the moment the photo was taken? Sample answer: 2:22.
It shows 12:17
